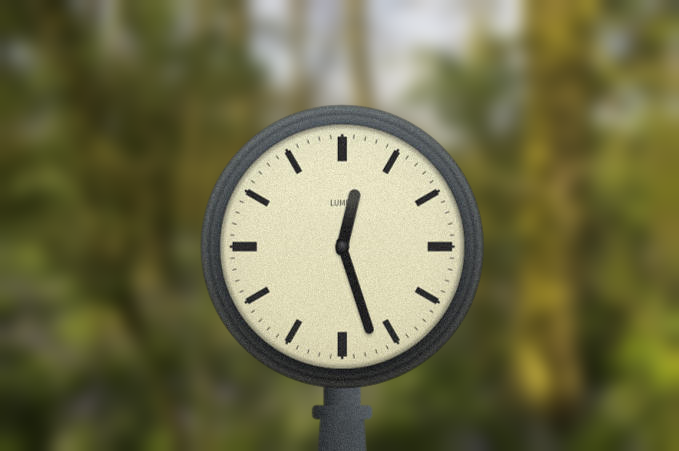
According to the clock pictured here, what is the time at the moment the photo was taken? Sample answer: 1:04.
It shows 12:27
